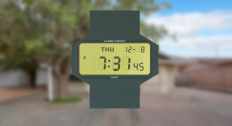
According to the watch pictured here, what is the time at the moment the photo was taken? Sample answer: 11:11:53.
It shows 7:31:45
